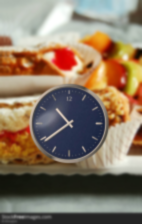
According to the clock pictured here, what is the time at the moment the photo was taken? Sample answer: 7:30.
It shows 10:39
